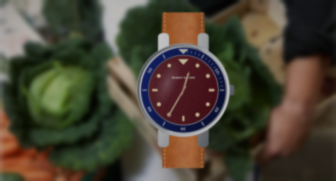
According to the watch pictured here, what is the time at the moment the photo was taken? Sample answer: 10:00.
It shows 12:35
